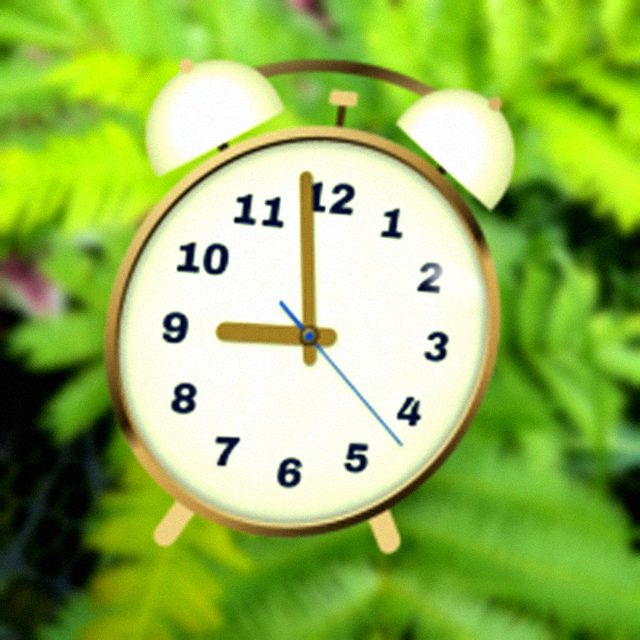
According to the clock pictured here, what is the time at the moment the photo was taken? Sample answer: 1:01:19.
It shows 8:58:22
